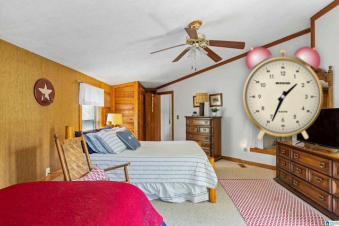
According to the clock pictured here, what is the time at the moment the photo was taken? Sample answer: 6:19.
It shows 1:34
